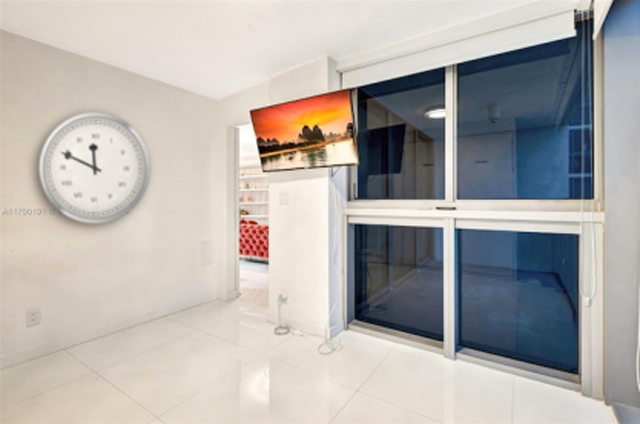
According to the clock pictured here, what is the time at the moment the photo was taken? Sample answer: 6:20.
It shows 11:49
